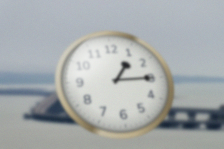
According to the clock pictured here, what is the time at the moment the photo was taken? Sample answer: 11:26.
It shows 1:15
